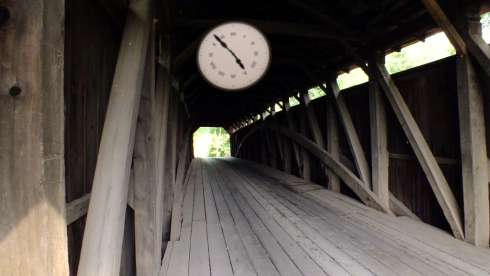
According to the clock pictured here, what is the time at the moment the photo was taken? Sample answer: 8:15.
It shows 4:53
